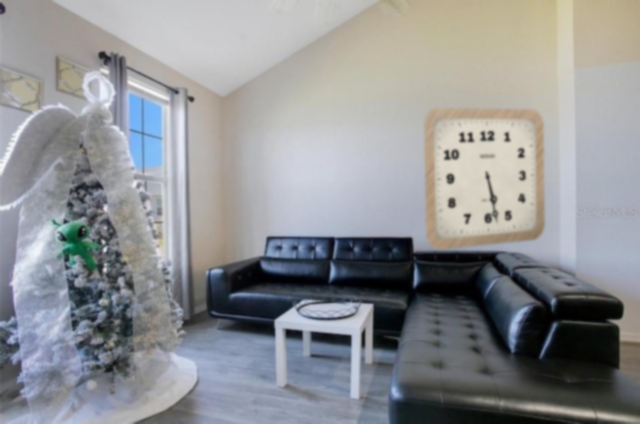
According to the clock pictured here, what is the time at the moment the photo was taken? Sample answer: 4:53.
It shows 5:28
